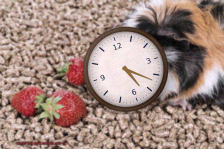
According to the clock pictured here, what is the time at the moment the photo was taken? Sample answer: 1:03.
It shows 5:22
